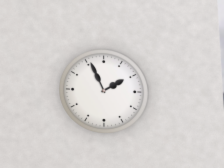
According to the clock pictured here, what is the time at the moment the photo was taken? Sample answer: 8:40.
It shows 1:56
